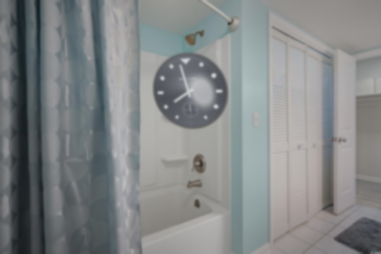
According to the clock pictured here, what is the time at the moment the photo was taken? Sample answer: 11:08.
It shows 7:58
